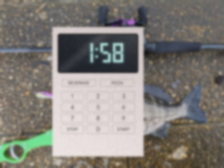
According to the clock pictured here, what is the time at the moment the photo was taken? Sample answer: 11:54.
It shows 1:58
